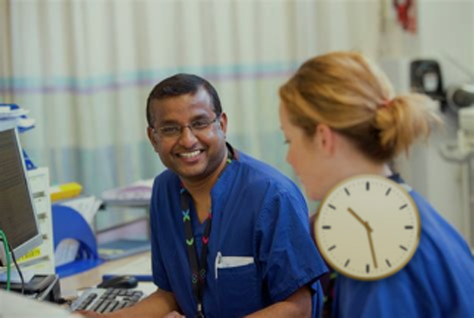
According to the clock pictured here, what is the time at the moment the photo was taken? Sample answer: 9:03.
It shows 10:28
